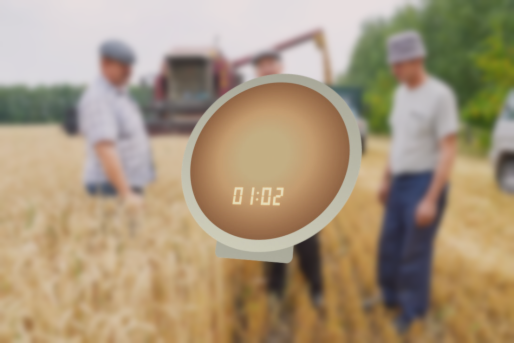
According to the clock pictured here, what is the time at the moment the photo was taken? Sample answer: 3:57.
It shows 1:02
